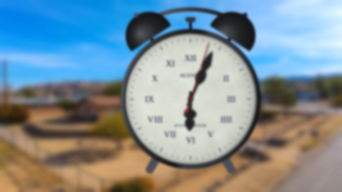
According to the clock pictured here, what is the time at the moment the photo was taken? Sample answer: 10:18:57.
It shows 6:04:03
